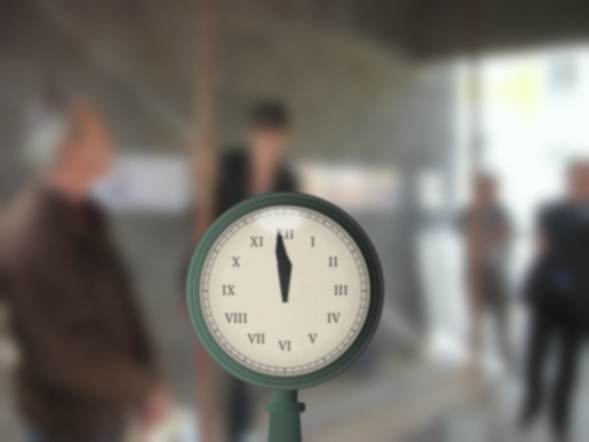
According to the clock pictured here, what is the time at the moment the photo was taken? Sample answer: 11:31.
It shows 11:59
